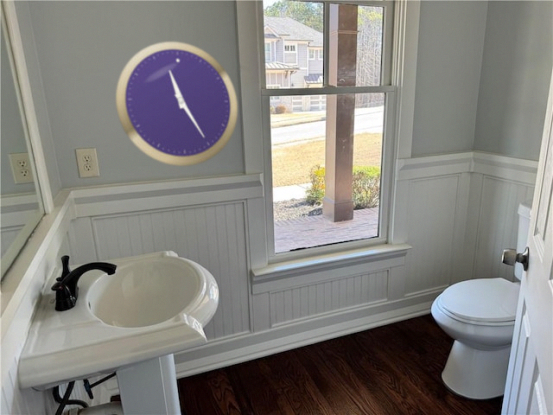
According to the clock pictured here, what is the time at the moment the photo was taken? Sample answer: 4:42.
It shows 11:25
